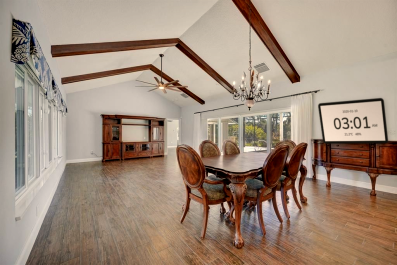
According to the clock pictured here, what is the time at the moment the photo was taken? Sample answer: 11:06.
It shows 3:01
